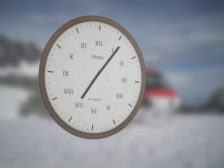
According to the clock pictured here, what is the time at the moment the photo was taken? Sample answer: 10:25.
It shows 7:06
